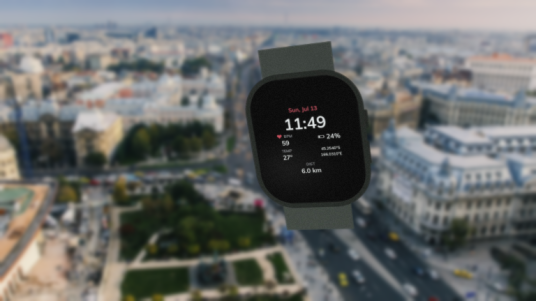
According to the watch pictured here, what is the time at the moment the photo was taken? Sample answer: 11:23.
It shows 11:49
